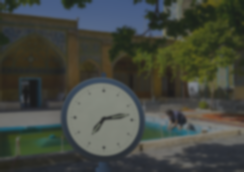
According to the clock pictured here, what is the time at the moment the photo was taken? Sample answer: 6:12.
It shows 7:13
